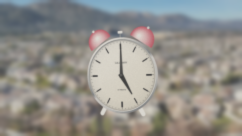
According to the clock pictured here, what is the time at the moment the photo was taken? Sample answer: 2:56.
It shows 5:00
